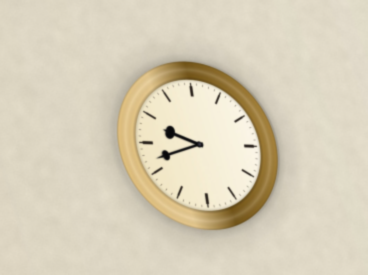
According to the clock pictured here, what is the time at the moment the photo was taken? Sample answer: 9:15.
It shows 9:42
